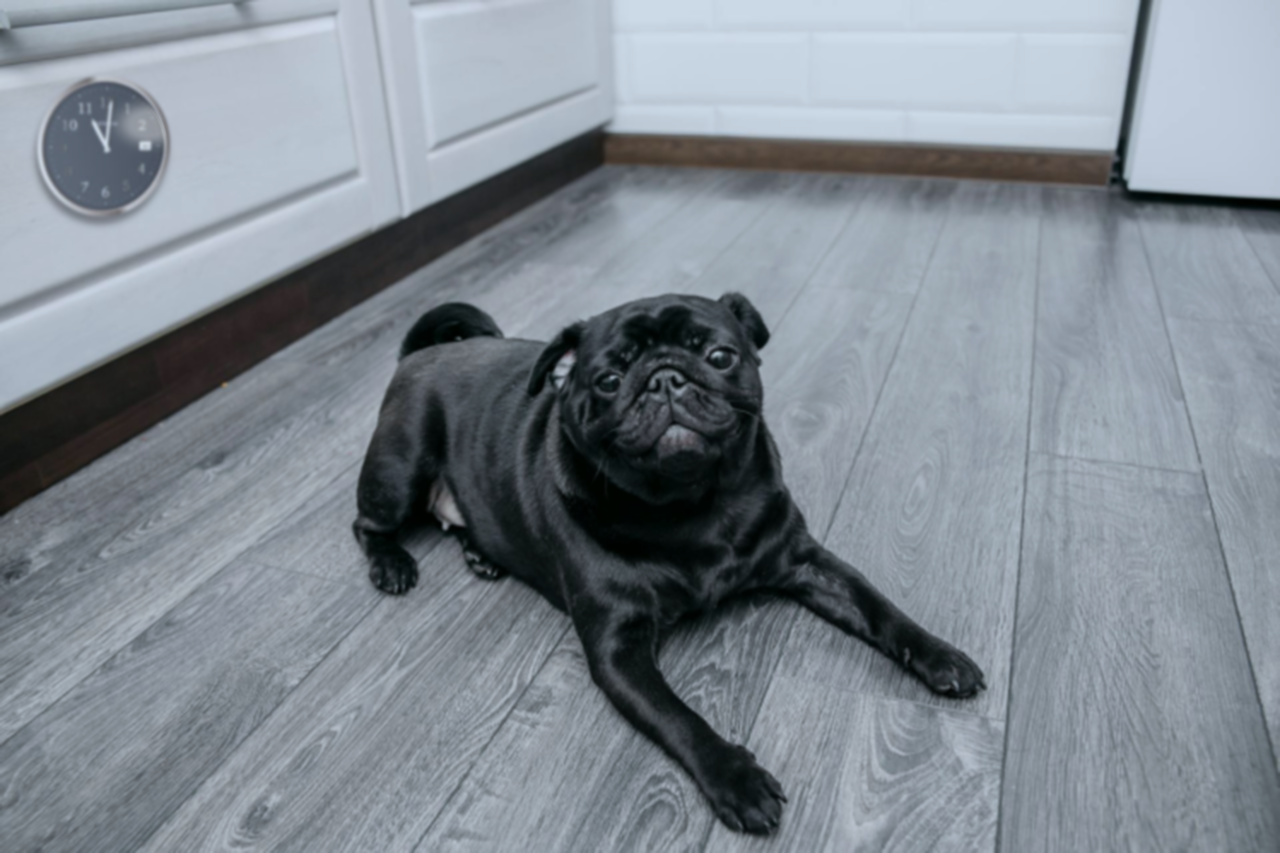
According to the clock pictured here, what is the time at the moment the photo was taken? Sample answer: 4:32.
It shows 11:01
